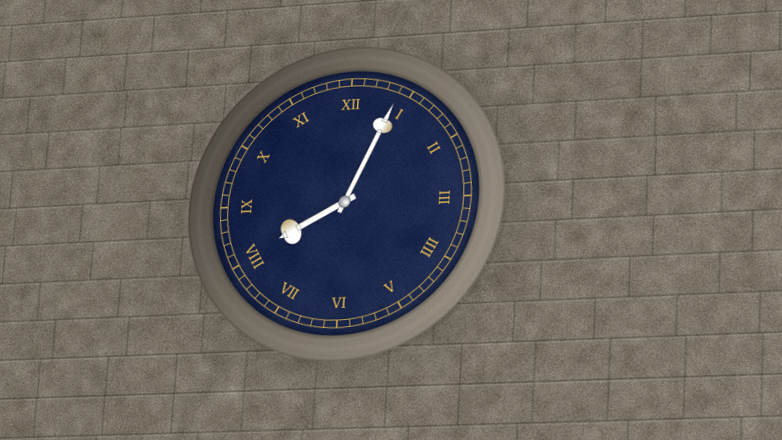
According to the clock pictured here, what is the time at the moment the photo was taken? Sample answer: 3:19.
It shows 8:04
